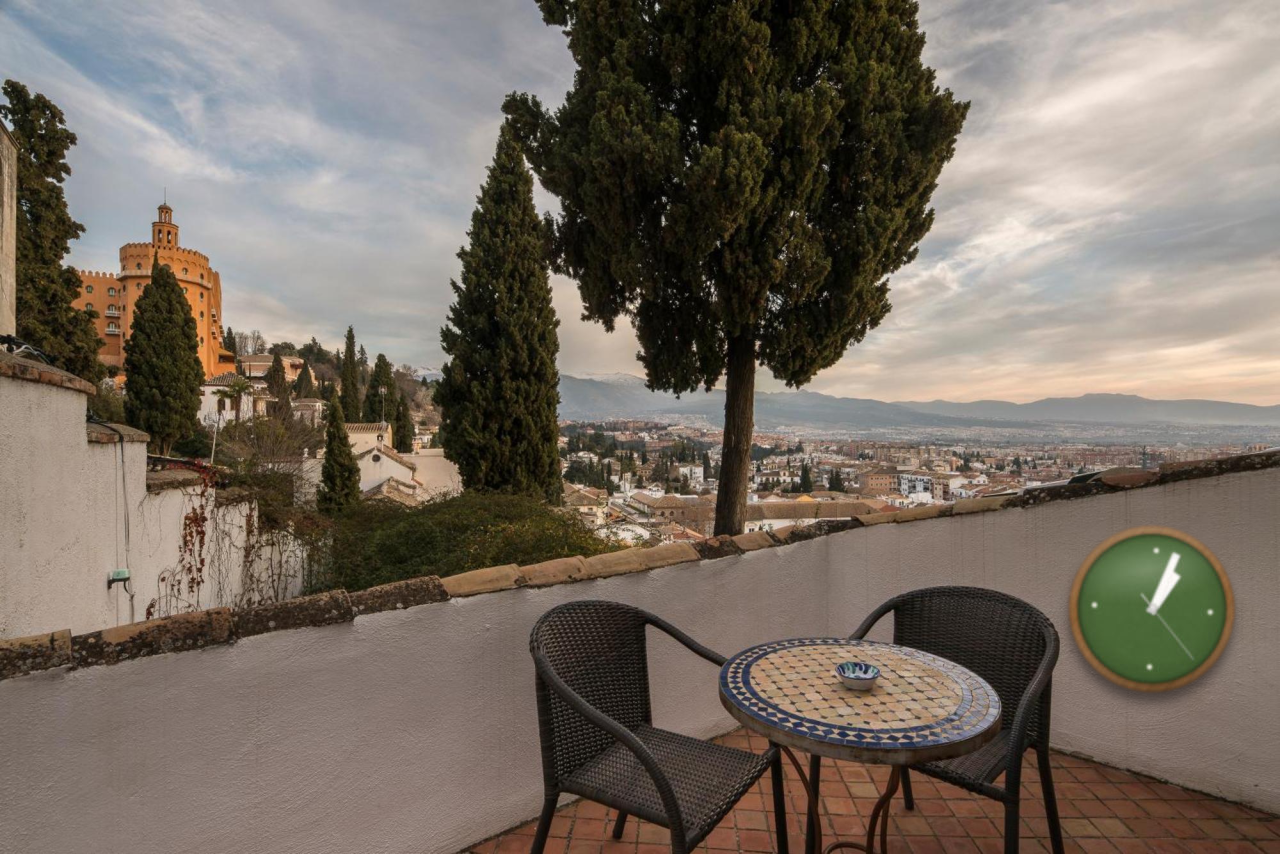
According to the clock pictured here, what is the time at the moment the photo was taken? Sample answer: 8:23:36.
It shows 1:03:23
